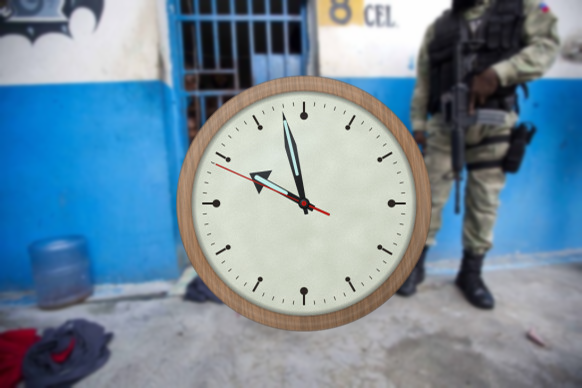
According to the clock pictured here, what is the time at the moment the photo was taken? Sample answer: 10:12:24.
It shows 9:57:49
